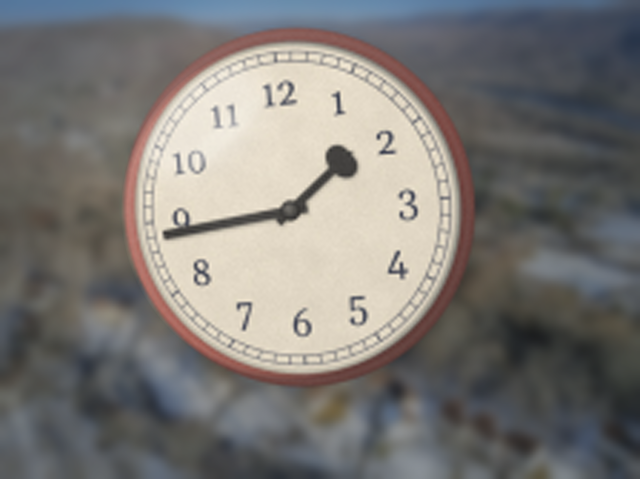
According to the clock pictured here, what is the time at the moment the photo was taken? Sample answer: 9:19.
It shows 1:44
